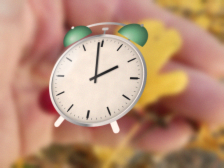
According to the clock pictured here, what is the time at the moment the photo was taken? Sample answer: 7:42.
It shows 1:59
